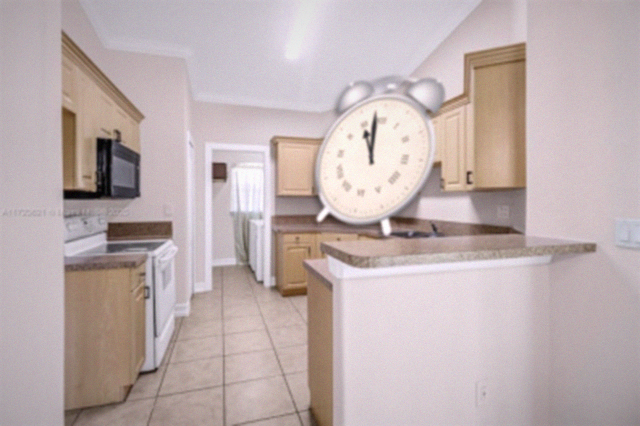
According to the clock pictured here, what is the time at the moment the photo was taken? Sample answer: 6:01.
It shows 10:58
